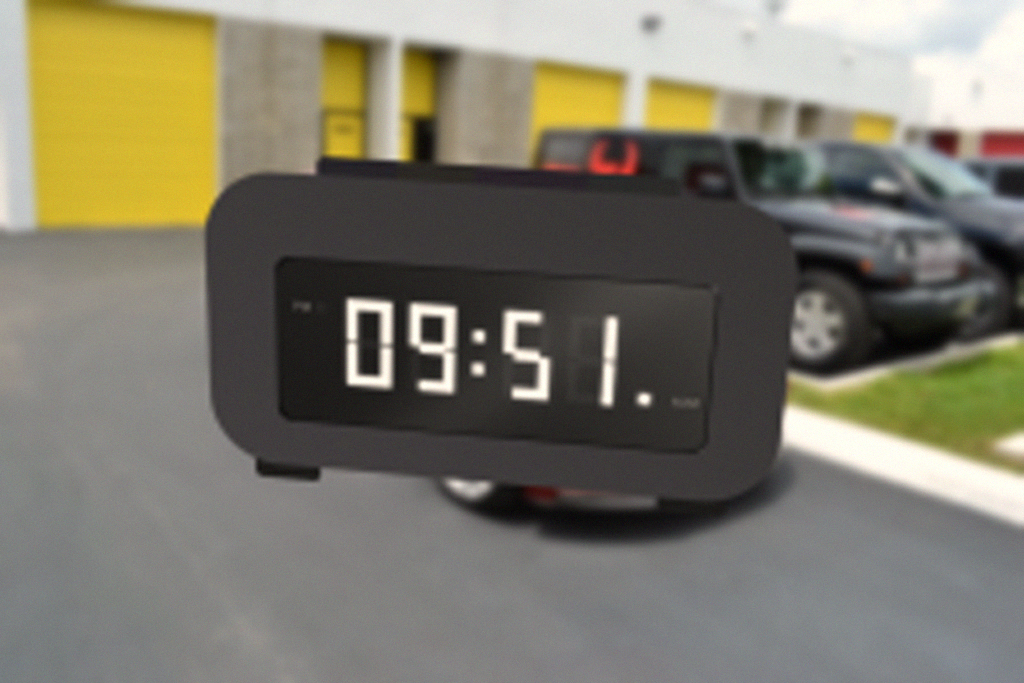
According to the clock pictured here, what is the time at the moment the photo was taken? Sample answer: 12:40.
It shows 9:51
